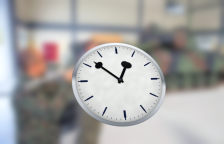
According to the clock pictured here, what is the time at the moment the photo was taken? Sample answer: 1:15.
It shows 12:52
